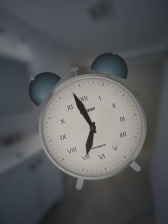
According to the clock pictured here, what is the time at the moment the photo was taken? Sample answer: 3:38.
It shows 6:58
